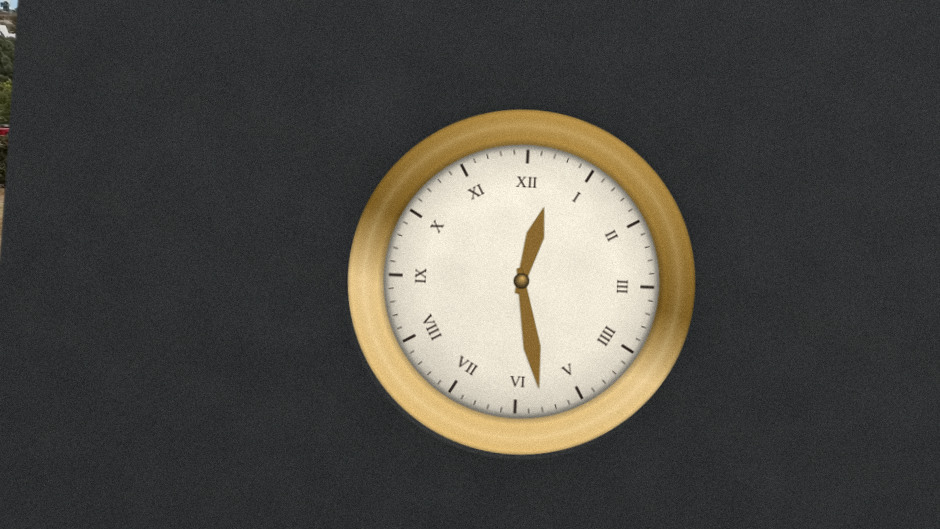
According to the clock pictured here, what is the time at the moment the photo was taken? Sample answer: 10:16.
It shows 12:28
